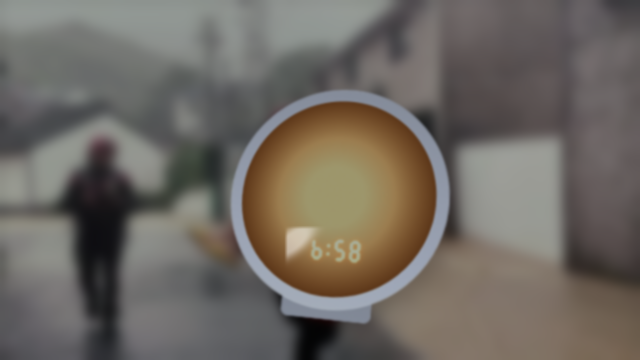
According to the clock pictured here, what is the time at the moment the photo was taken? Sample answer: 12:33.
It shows 6:58
